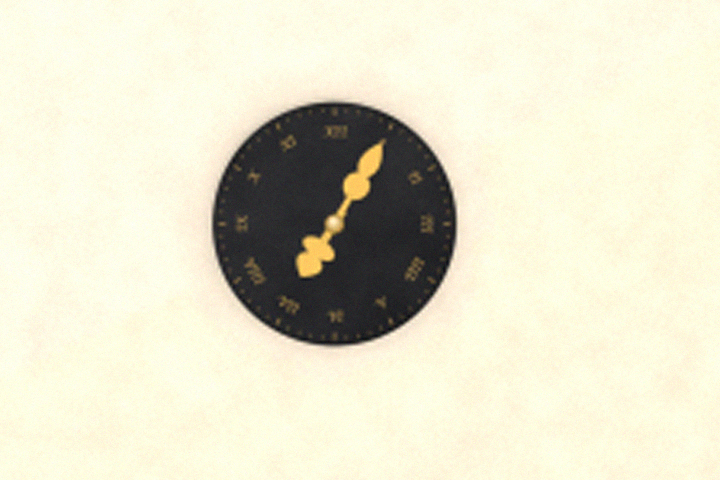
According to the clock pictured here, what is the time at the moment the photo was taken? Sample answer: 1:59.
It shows 7:05
